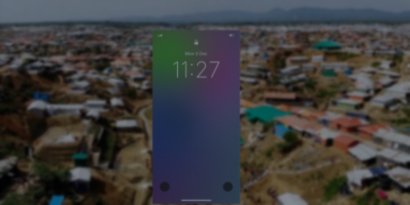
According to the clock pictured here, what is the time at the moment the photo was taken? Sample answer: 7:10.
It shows 11:27
